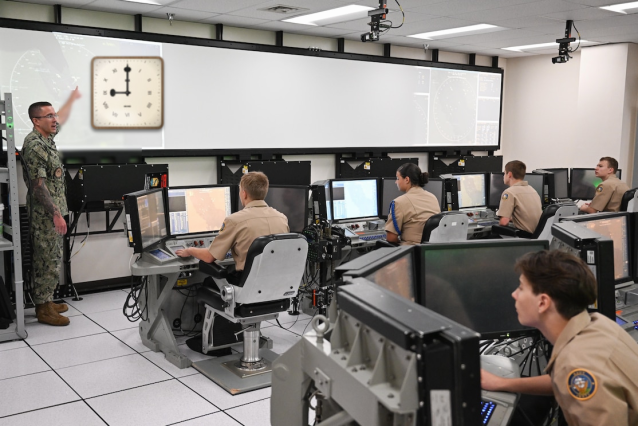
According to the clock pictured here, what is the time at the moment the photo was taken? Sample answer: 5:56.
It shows 9:00
